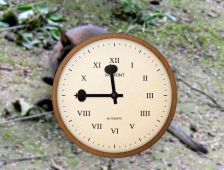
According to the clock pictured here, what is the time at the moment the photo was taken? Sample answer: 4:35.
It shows 11:45
